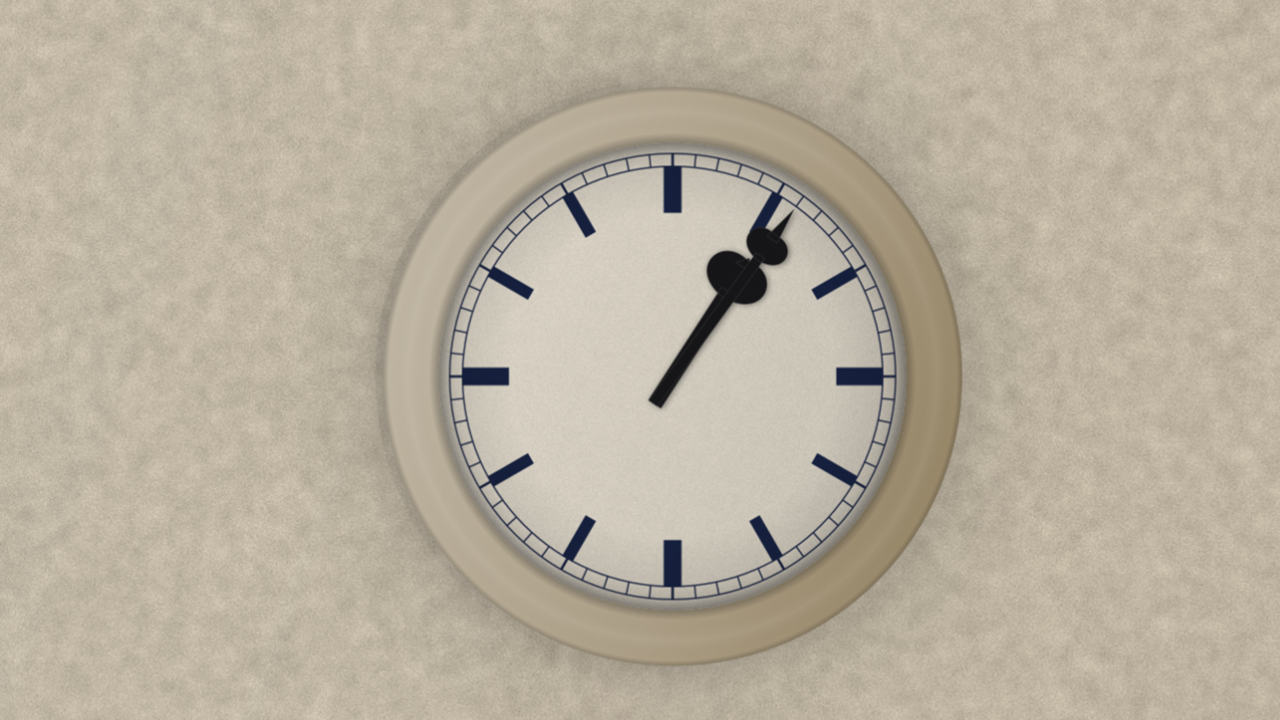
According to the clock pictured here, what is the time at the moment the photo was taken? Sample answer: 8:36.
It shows 1:06
